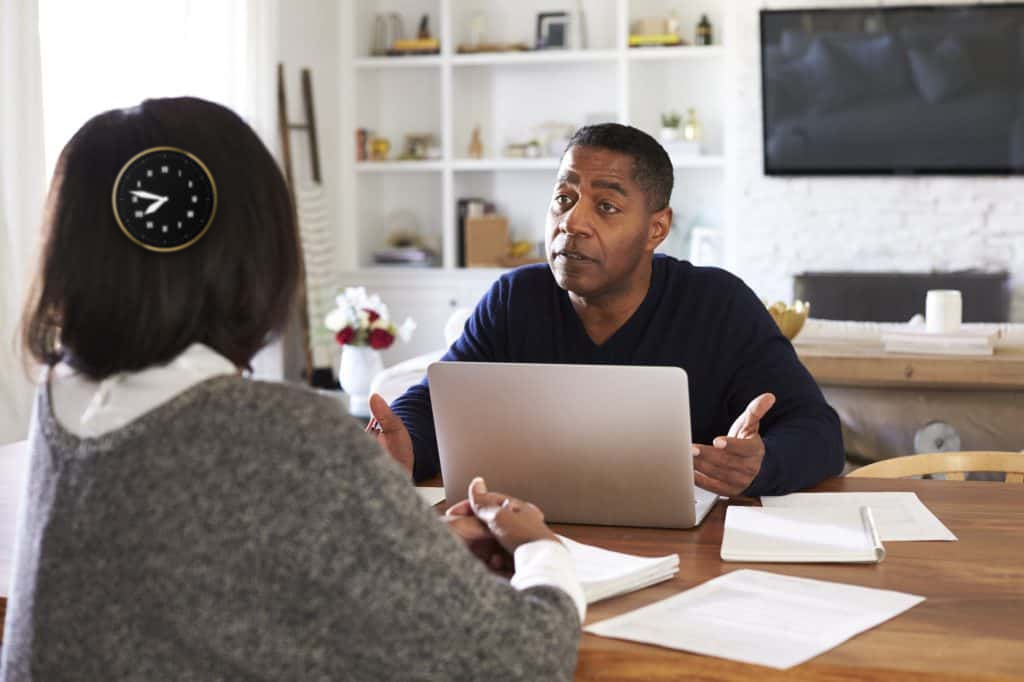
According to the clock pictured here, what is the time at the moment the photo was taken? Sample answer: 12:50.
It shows 7:47
